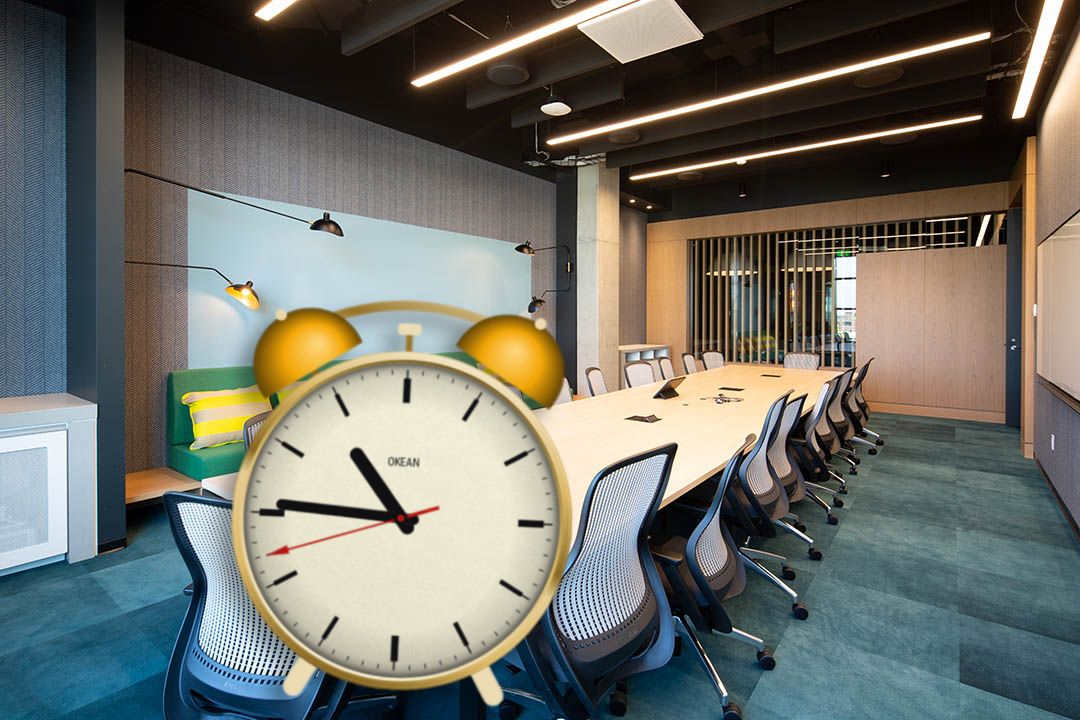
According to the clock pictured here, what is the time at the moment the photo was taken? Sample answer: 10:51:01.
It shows 10:45:42
